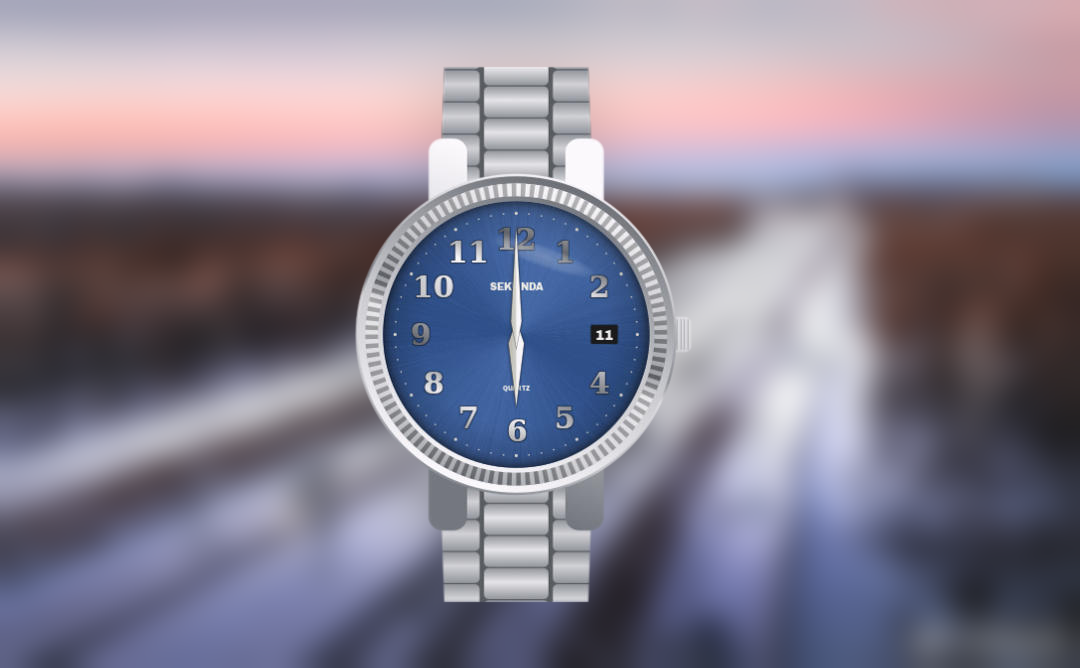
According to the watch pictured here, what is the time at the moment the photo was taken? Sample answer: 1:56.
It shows 6:00
